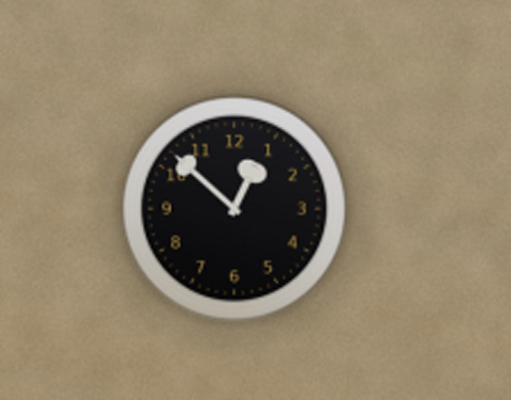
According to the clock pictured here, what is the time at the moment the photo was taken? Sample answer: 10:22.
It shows 12:52
